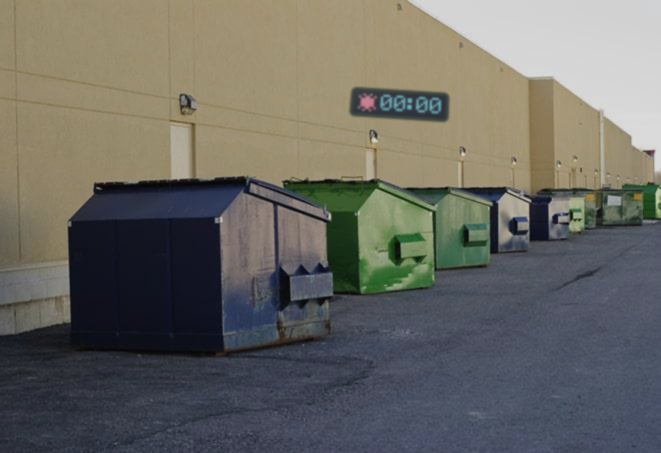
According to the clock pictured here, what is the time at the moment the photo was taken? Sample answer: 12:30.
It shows 0:00
